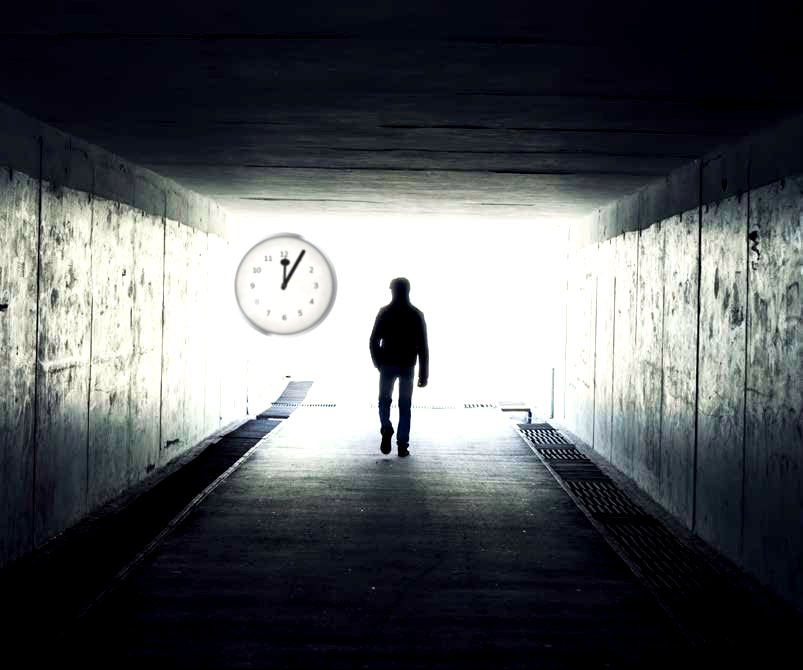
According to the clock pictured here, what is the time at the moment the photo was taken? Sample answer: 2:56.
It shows 12:05
